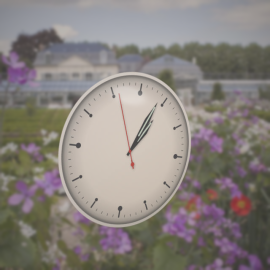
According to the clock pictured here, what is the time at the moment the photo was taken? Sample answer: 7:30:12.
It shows 1:03:56
